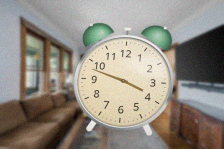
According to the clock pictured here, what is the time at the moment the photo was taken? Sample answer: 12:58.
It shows 3:48
